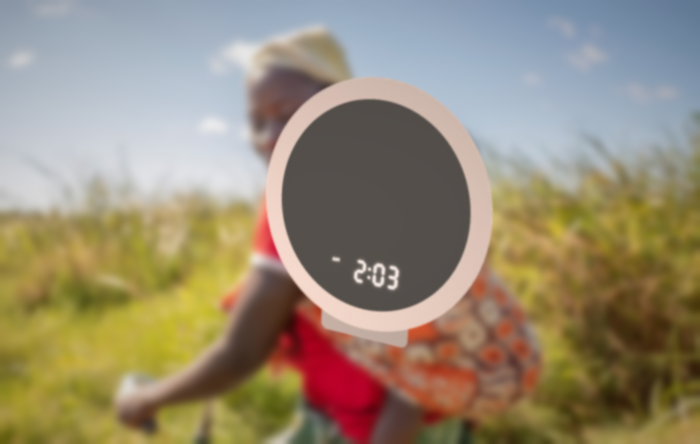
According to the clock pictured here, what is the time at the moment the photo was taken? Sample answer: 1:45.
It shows 2:03
